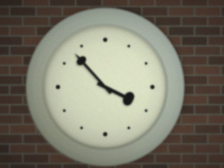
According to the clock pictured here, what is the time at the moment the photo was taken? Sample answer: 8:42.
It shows 3:53
